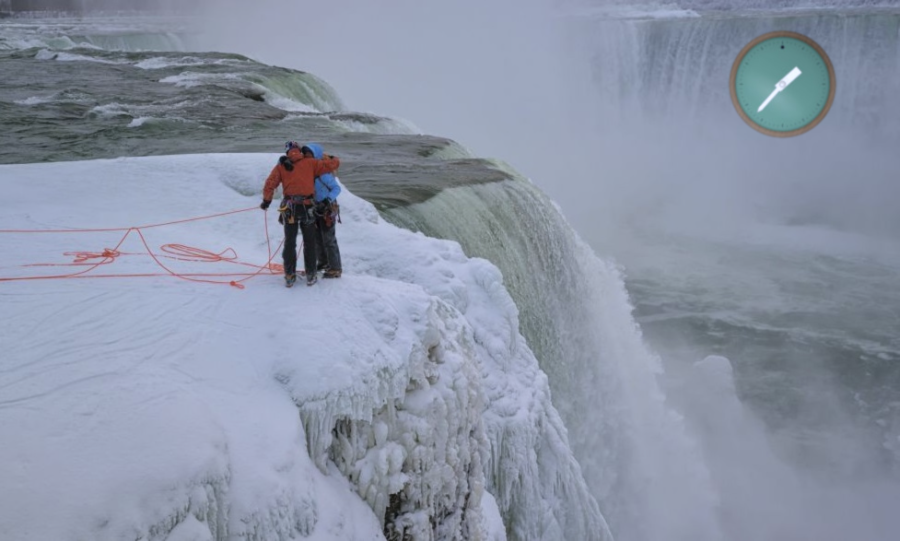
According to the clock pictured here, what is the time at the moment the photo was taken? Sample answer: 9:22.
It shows 1:37
